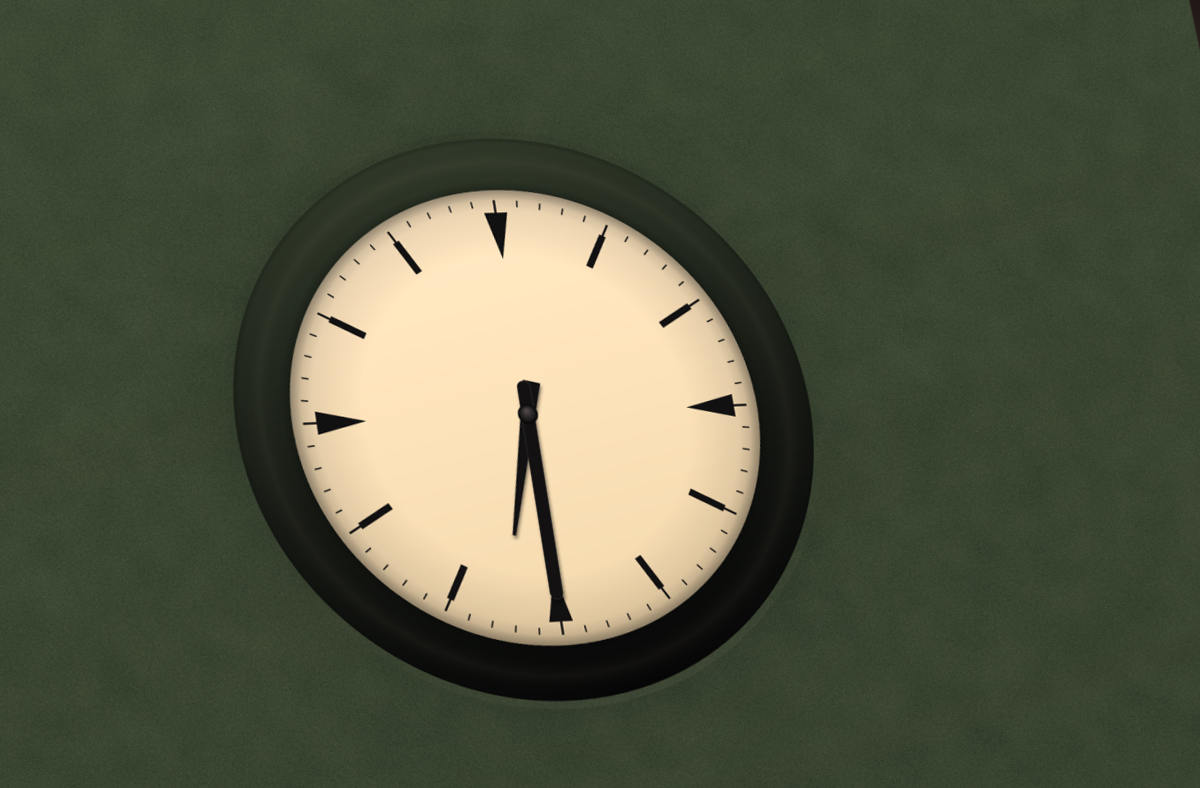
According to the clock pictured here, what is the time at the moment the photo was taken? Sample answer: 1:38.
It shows 6:30
